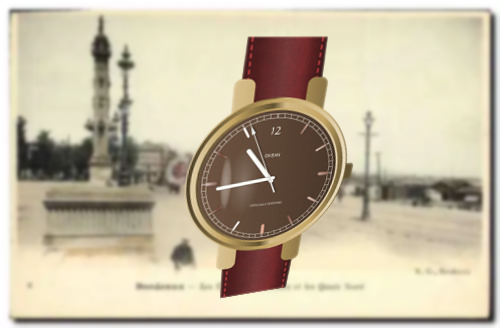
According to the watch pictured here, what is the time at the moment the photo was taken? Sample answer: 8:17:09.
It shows 10:43:56
